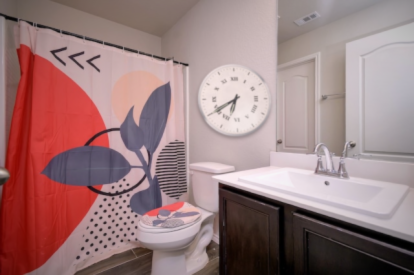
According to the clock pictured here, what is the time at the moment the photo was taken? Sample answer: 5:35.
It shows 6:40
